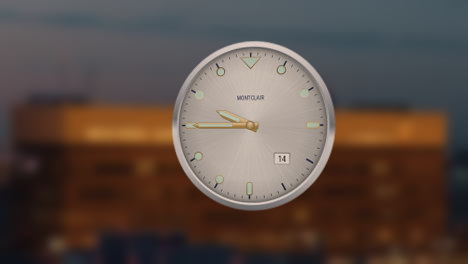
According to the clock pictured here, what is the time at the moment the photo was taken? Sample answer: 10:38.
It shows 9:45
